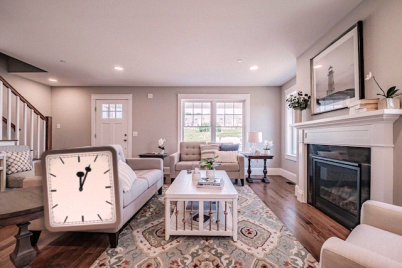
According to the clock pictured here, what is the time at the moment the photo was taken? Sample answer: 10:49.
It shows 12:04
